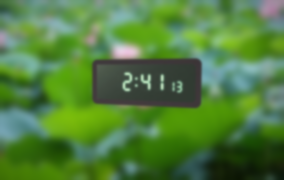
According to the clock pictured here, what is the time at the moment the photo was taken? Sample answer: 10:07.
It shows 2:41
